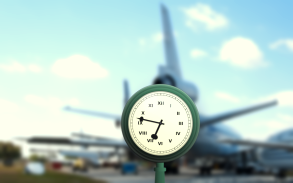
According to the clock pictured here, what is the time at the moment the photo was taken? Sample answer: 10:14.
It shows 6:47
